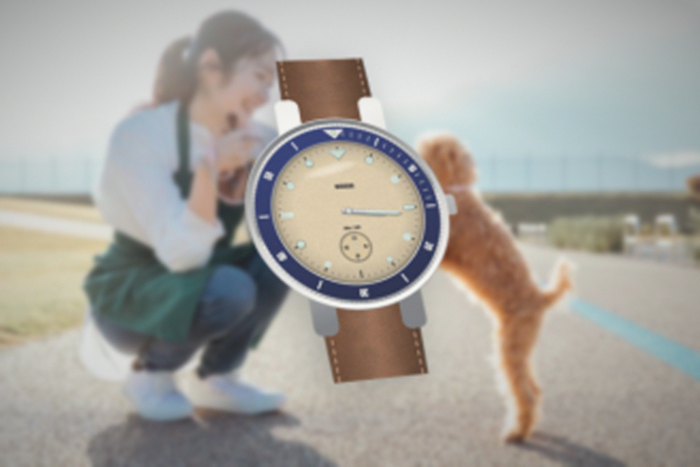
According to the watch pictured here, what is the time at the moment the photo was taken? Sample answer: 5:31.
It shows 3:16
